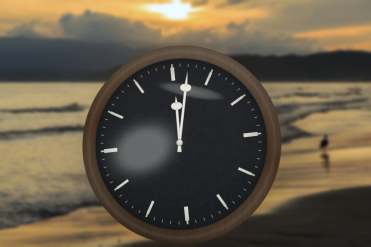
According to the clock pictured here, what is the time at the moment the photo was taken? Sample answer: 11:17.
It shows 12:02
